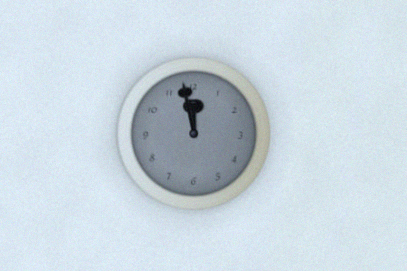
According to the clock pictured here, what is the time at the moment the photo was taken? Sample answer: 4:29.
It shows 11:58
